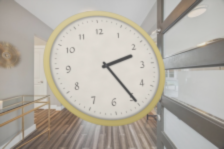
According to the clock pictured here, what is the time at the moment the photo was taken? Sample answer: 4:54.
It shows 2:25
